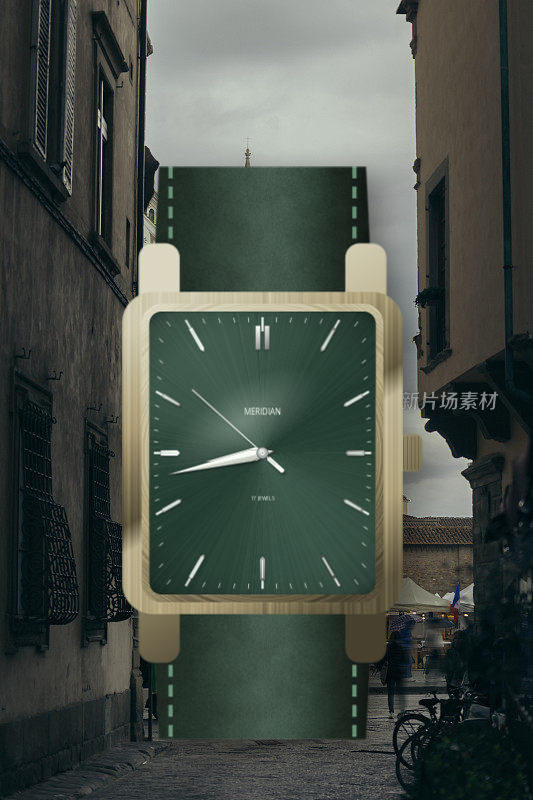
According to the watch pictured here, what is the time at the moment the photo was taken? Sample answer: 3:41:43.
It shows 8:42:52
